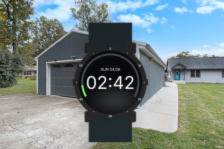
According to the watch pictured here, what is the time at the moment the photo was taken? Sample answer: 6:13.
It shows 2:42
